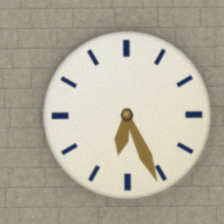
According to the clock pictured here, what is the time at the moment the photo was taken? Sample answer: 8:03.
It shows 6:26
